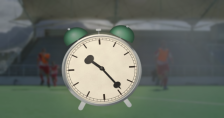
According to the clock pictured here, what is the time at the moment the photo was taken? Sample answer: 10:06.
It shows 10:24
